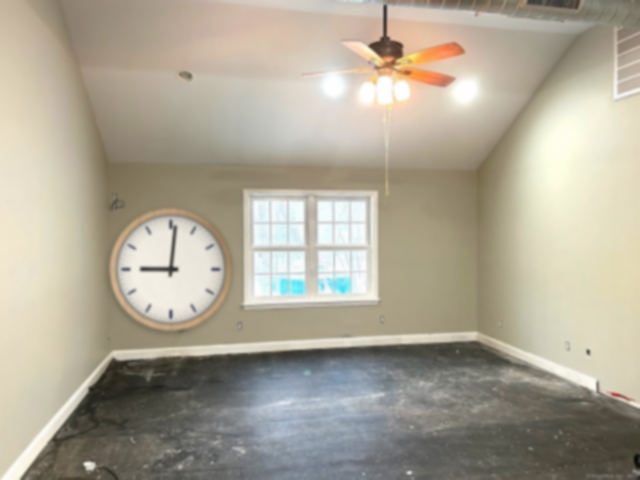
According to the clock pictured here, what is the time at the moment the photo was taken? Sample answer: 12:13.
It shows 9:01
